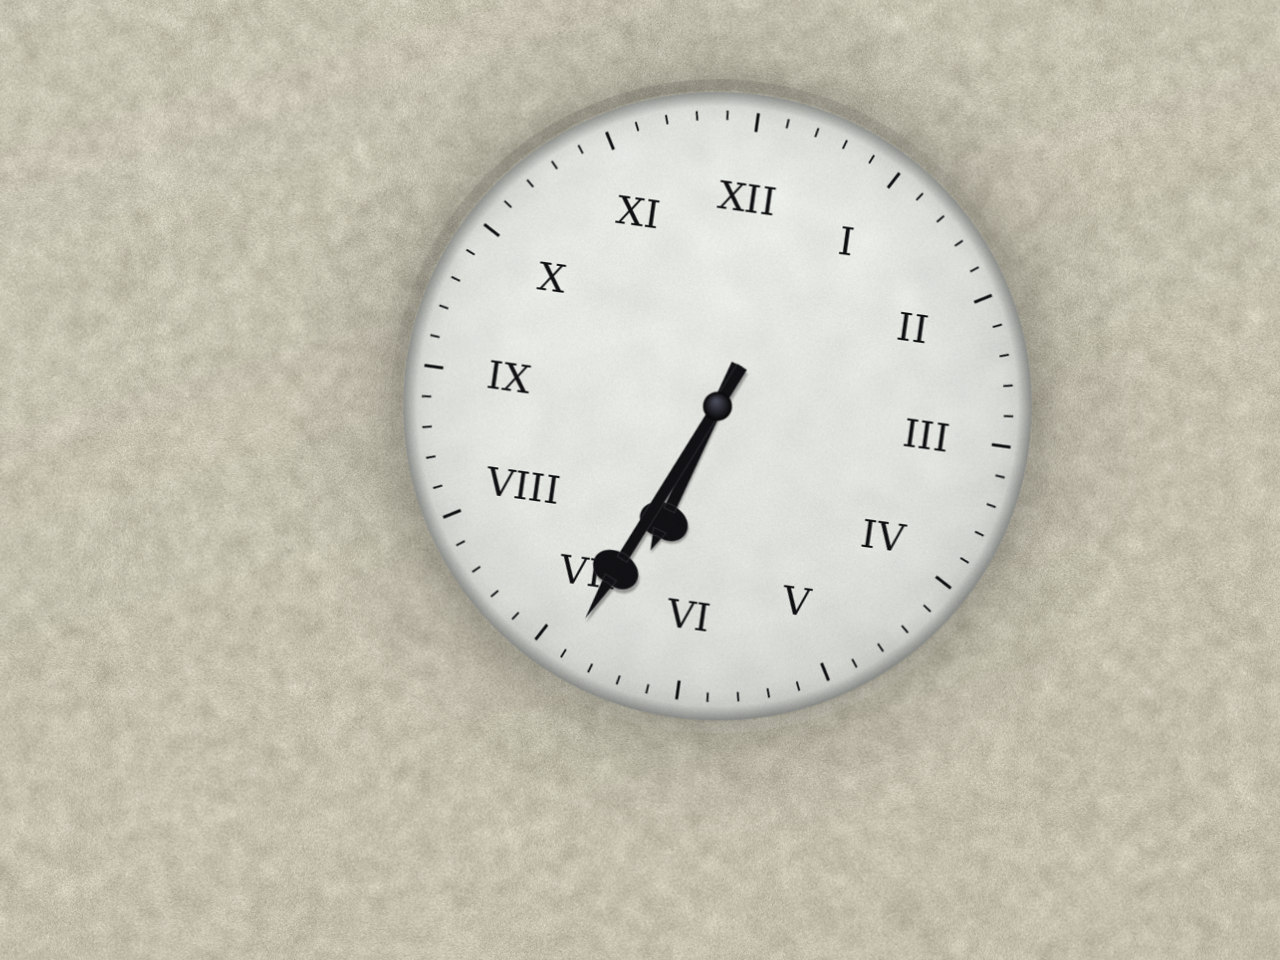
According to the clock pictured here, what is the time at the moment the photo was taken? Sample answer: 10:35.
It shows 6:34
